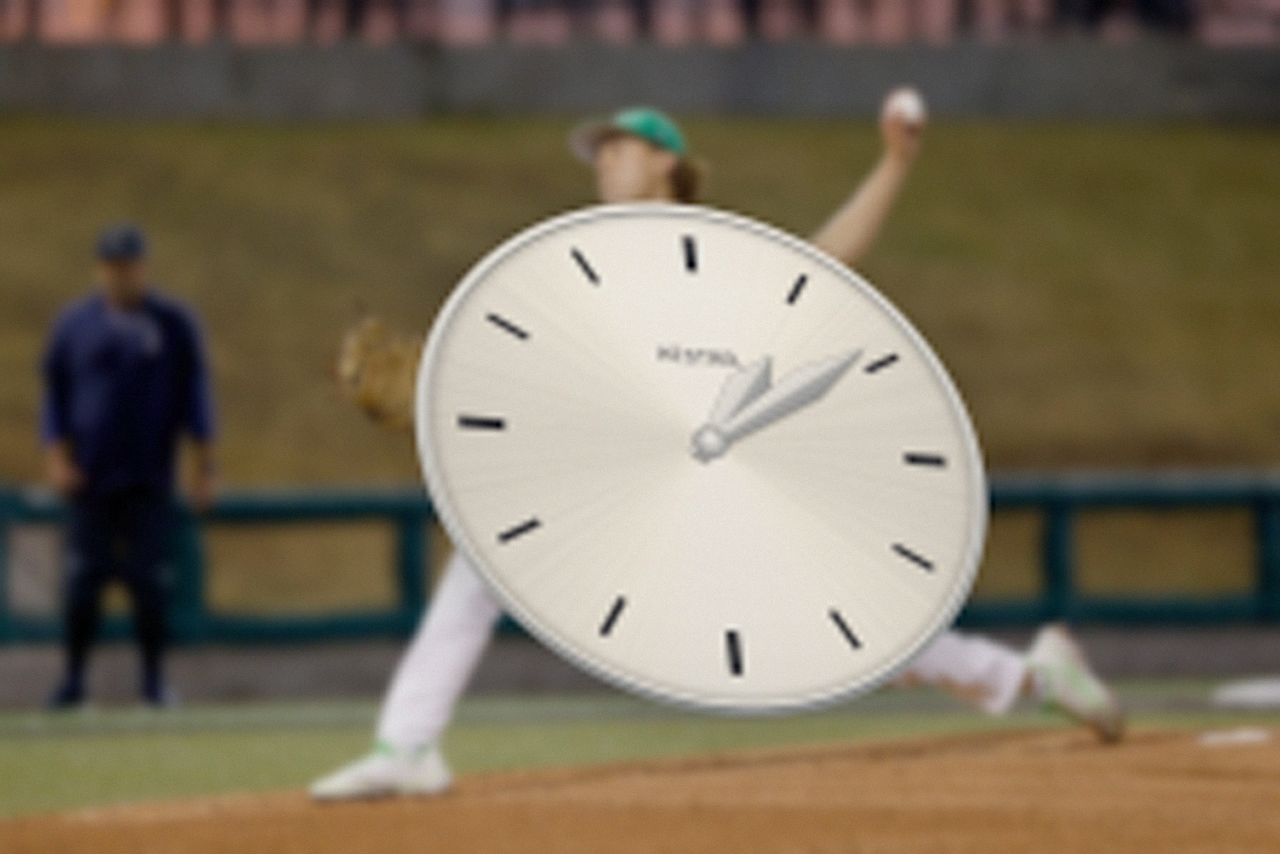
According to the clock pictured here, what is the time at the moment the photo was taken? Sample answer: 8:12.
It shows 1:09
